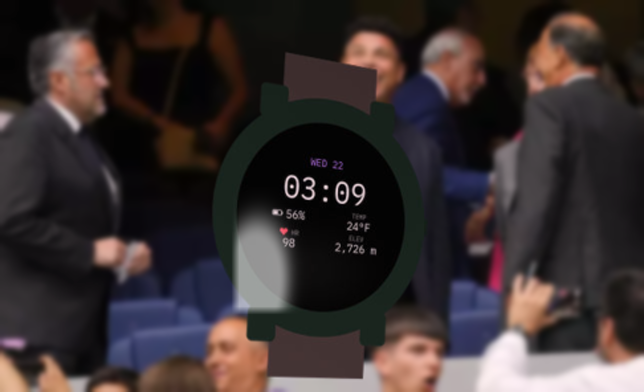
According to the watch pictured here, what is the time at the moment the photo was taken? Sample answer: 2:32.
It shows 3:09
